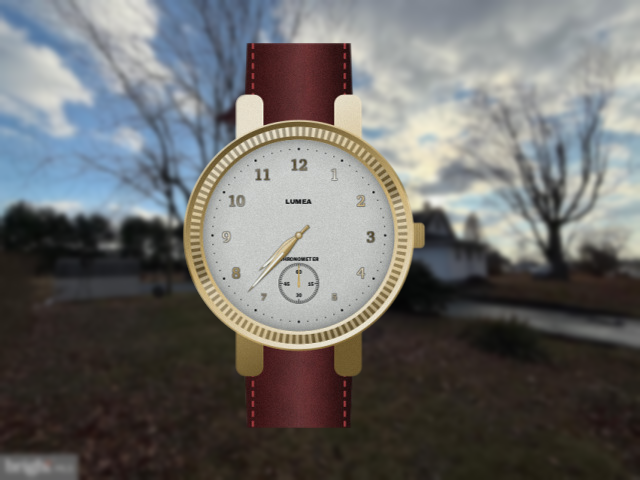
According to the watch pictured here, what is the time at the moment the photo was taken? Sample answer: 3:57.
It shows 7:37
